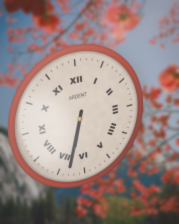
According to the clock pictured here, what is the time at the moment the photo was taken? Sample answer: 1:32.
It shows 6:33
